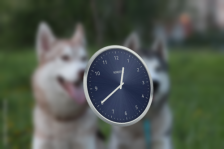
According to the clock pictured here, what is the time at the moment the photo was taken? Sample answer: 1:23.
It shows 12:40
